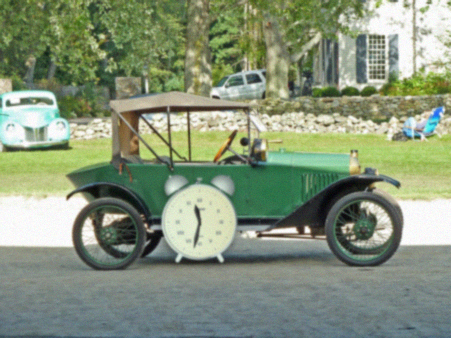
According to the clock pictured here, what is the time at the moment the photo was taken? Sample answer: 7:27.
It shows 11:32
